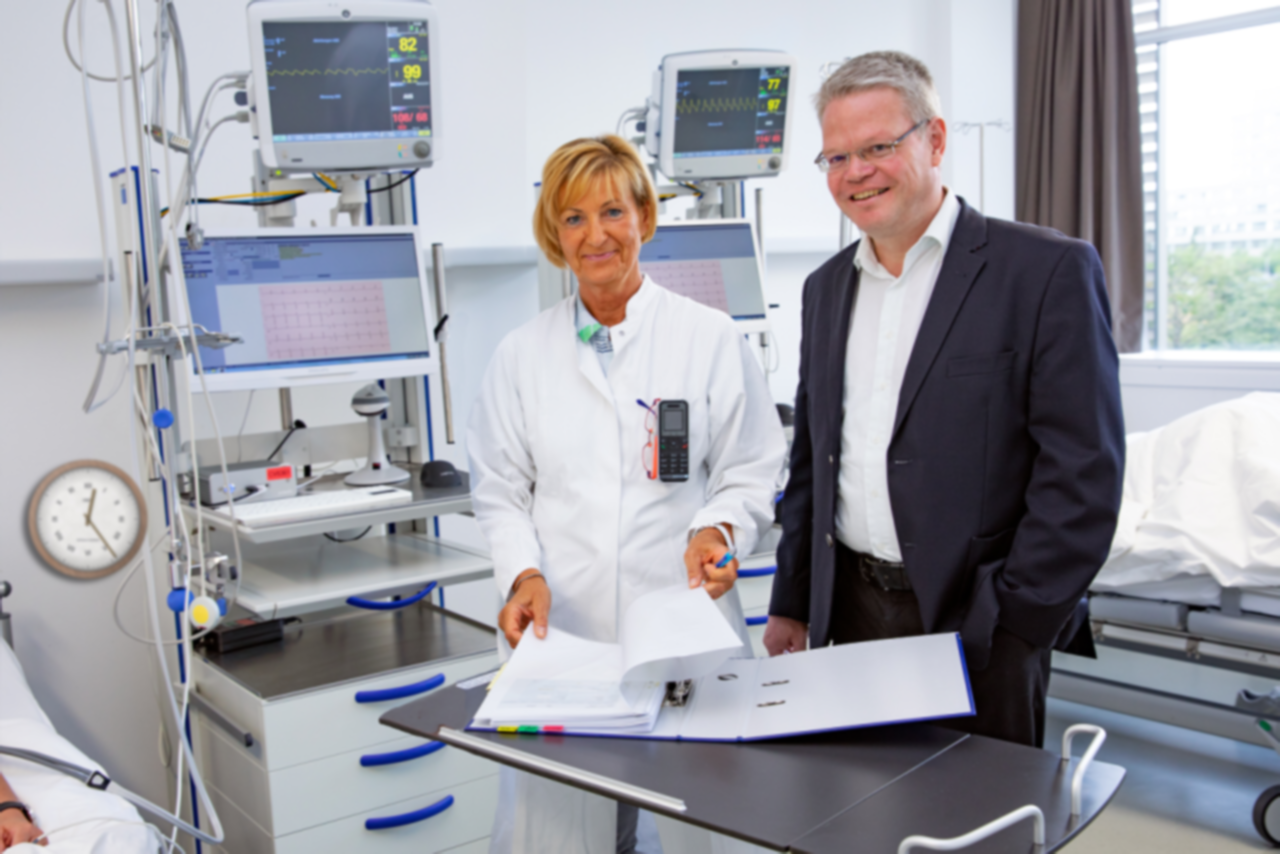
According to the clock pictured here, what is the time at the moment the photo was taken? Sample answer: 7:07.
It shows 12:24
